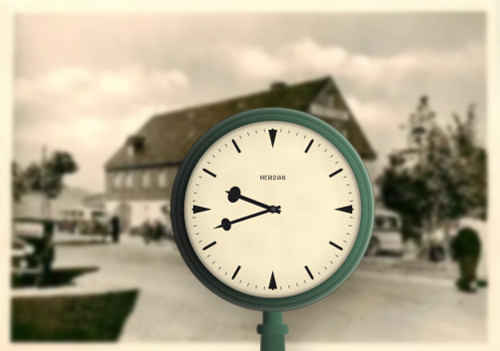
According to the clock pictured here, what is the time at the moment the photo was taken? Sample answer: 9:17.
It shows 9:42
